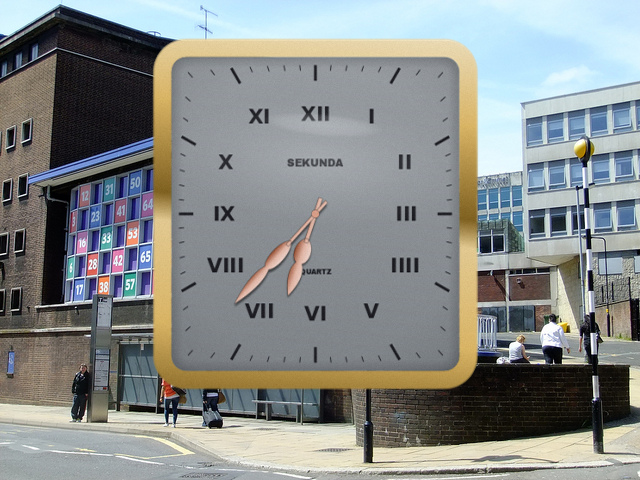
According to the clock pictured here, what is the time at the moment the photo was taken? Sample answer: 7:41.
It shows 6:37
